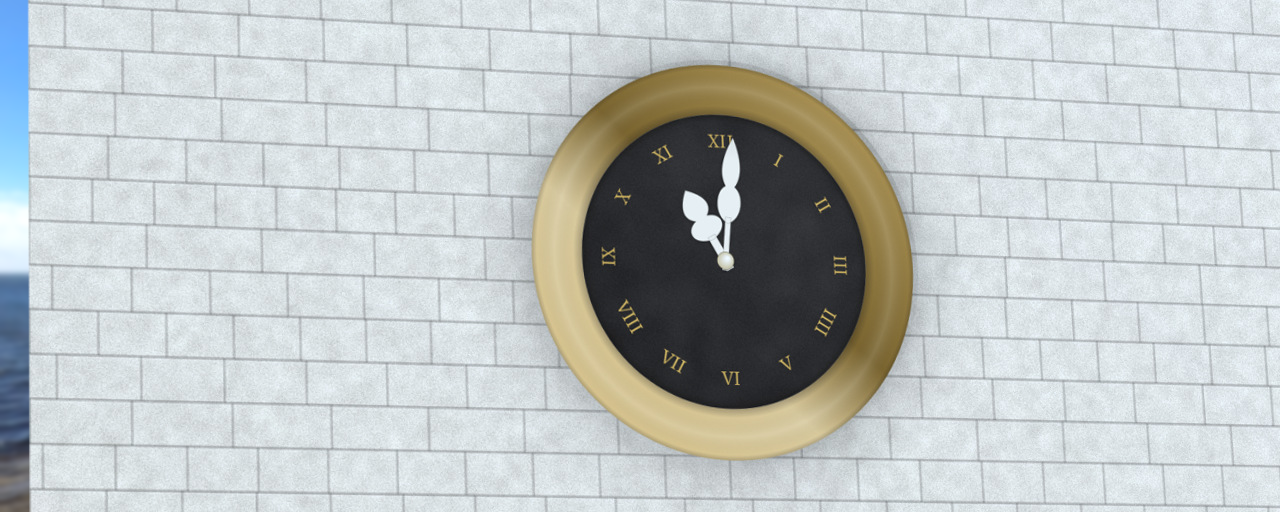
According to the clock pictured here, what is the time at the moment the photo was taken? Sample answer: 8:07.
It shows 11:01
